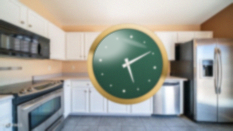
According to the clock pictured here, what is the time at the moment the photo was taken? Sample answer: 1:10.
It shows 5:09
